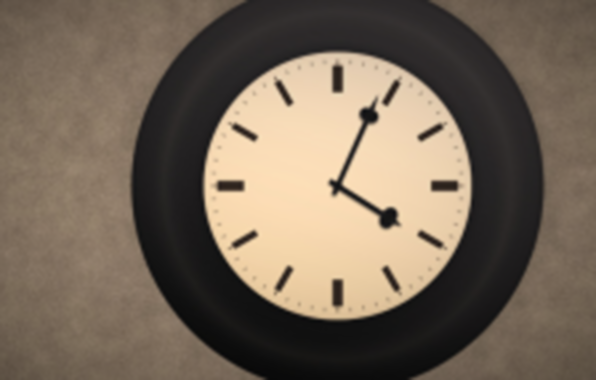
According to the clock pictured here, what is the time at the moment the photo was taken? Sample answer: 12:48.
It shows 4:04
